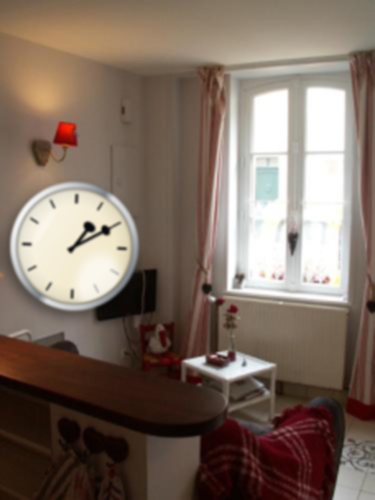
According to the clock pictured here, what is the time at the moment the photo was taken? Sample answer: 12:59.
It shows 1:10
